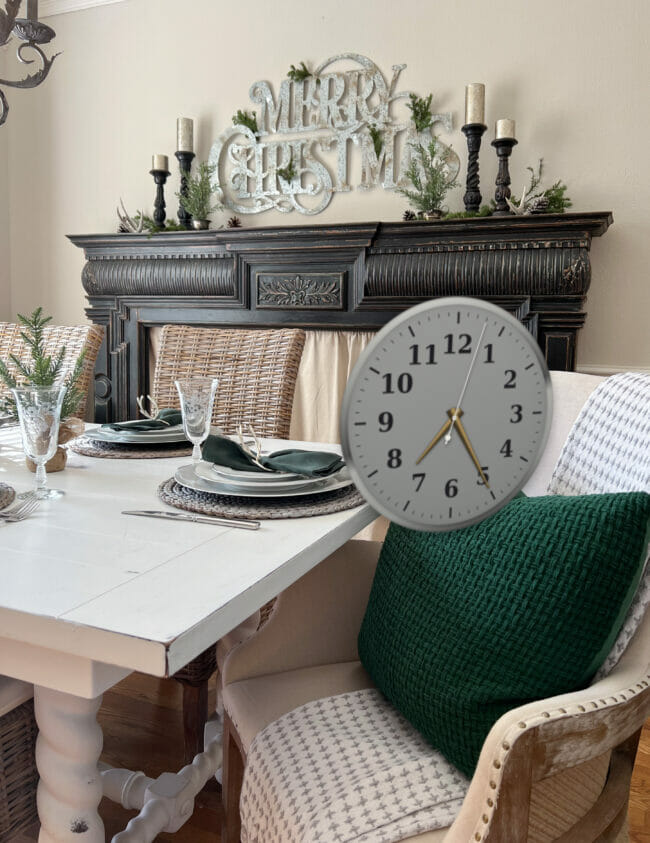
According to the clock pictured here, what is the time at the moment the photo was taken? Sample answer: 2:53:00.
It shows 7:25:03
